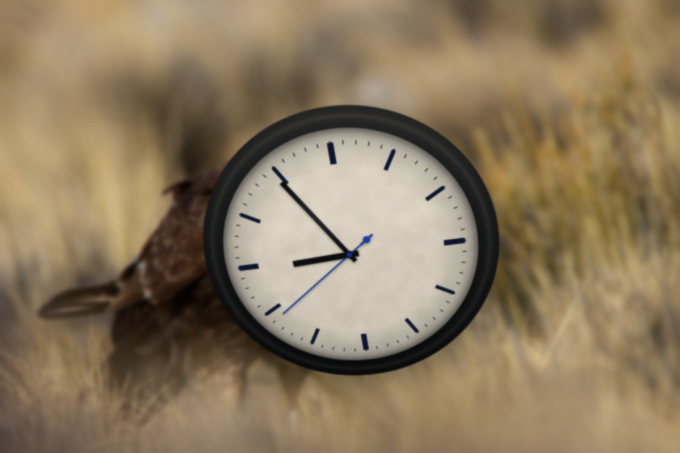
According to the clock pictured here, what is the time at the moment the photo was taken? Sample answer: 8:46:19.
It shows 8:54:39
